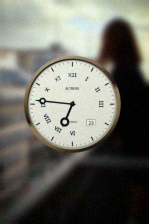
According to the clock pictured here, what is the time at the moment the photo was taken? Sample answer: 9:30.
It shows 6:46
